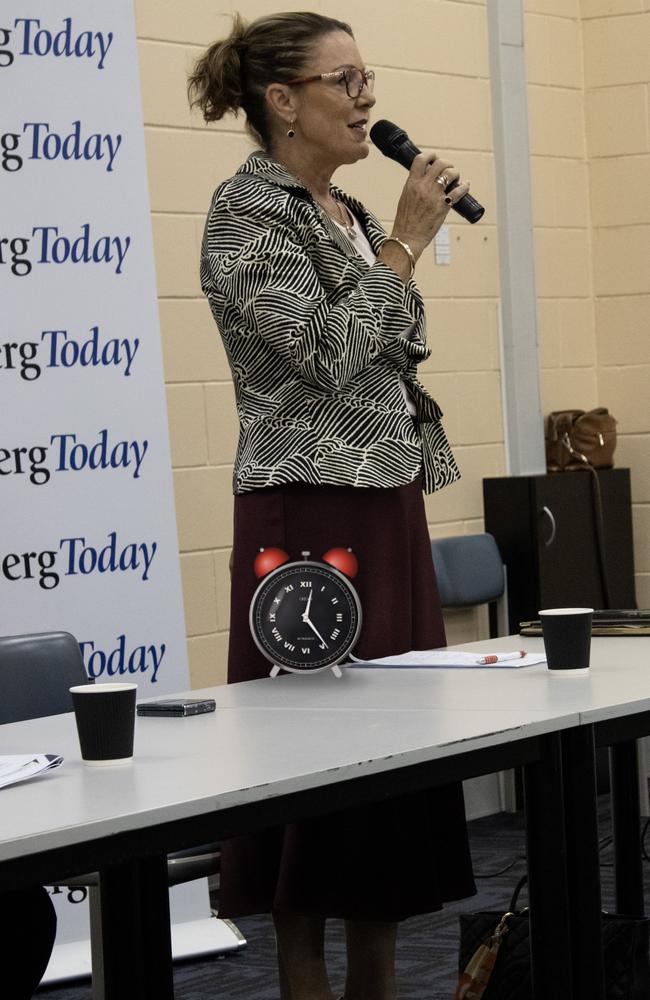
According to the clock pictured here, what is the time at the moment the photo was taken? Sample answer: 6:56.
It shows 12:24
